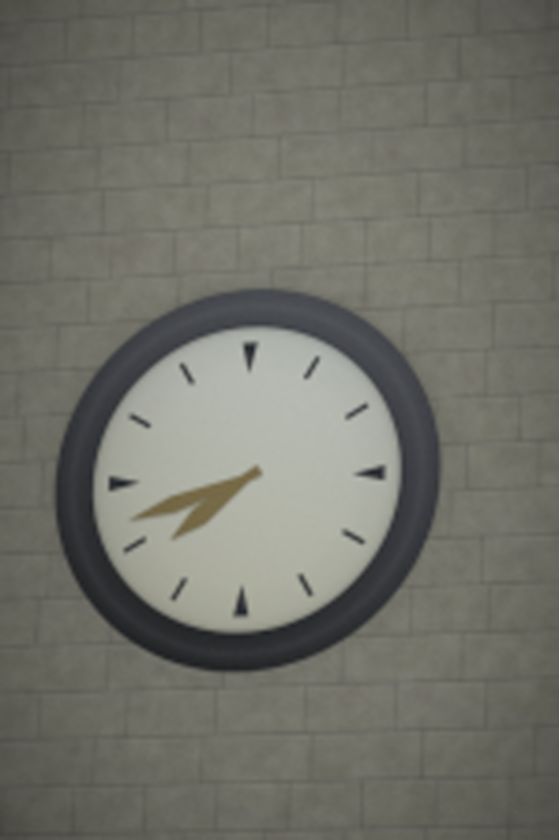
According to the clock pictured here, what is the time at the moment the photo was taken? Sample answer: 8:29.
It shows 7:42
